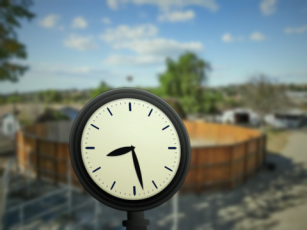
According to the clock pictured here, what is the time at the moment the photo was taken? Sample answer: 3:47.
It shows 8:28
